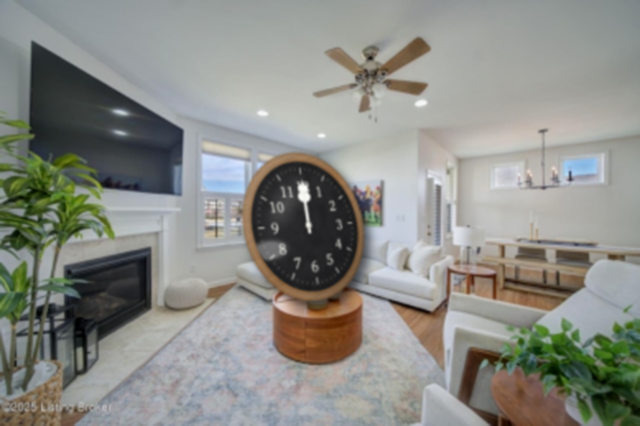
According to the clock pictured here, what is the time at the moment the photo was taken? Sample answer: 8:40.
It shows 12:00
